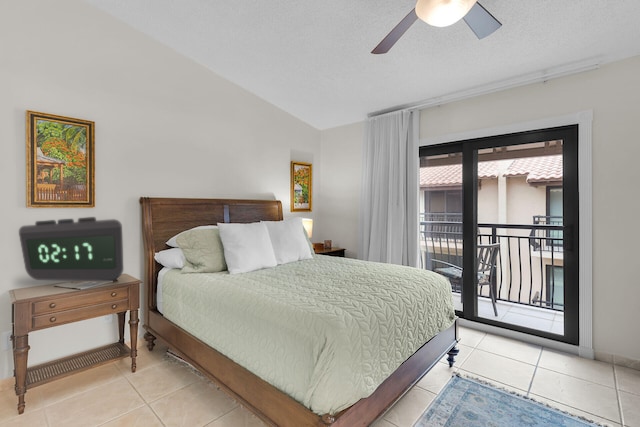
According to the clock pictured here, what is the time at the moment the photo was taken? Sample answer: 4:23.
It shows 2:17
